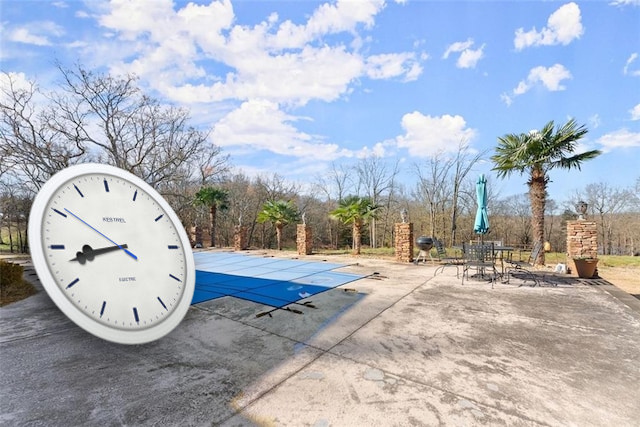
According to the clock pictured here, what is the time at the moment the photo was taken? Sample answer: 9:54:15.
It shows 8:42:51
